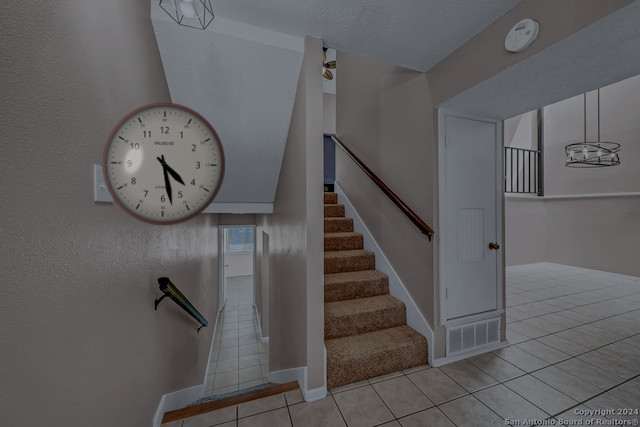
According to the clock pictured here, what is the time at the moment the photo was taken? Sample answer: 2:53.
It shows 4:28
